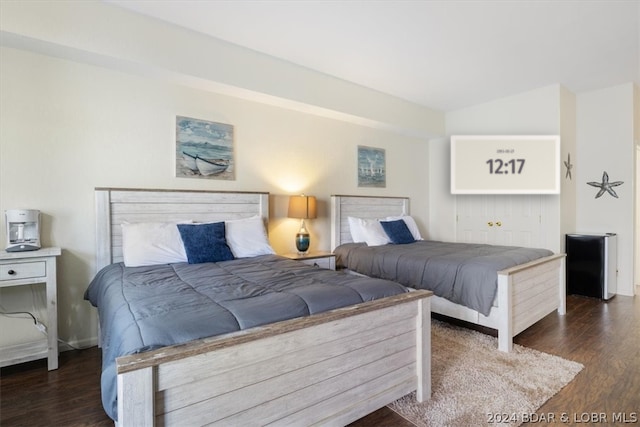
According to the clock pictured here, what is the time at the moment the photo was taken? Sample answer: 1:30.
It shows 12:17
